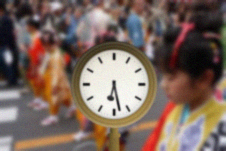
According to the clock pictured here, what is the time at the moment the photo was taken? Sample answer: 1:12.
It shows 6:28
